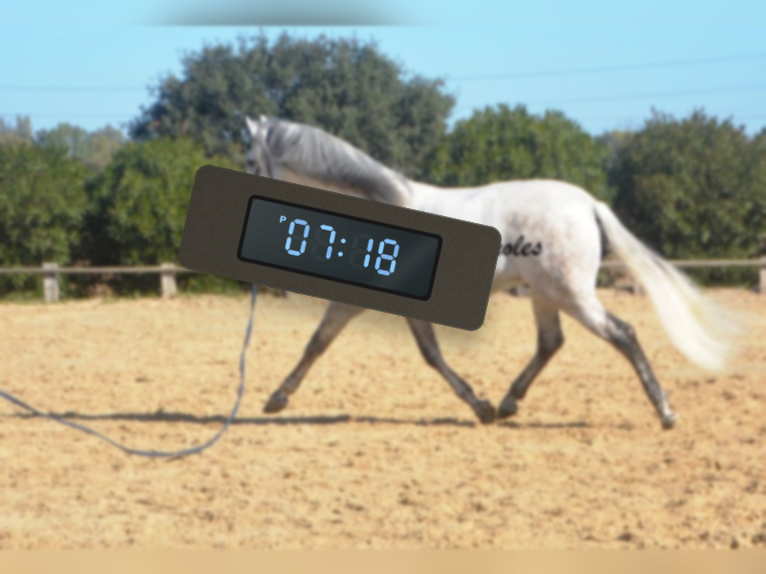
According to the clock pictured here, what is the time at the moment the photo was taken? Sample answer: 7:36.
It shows 7:18
